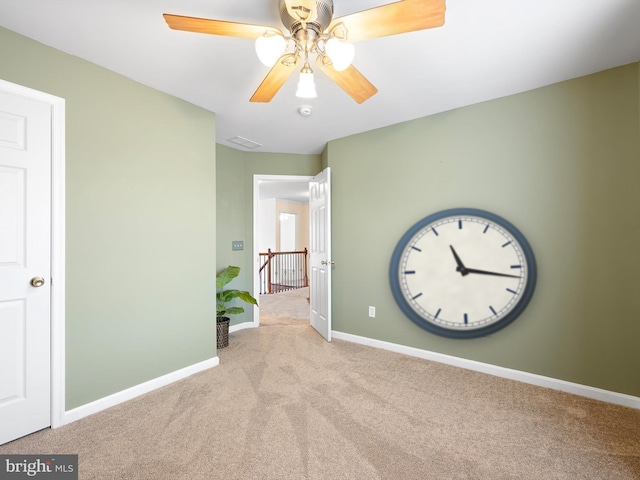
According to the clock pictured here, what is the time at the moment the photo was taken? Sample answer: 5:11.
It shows 11:17
